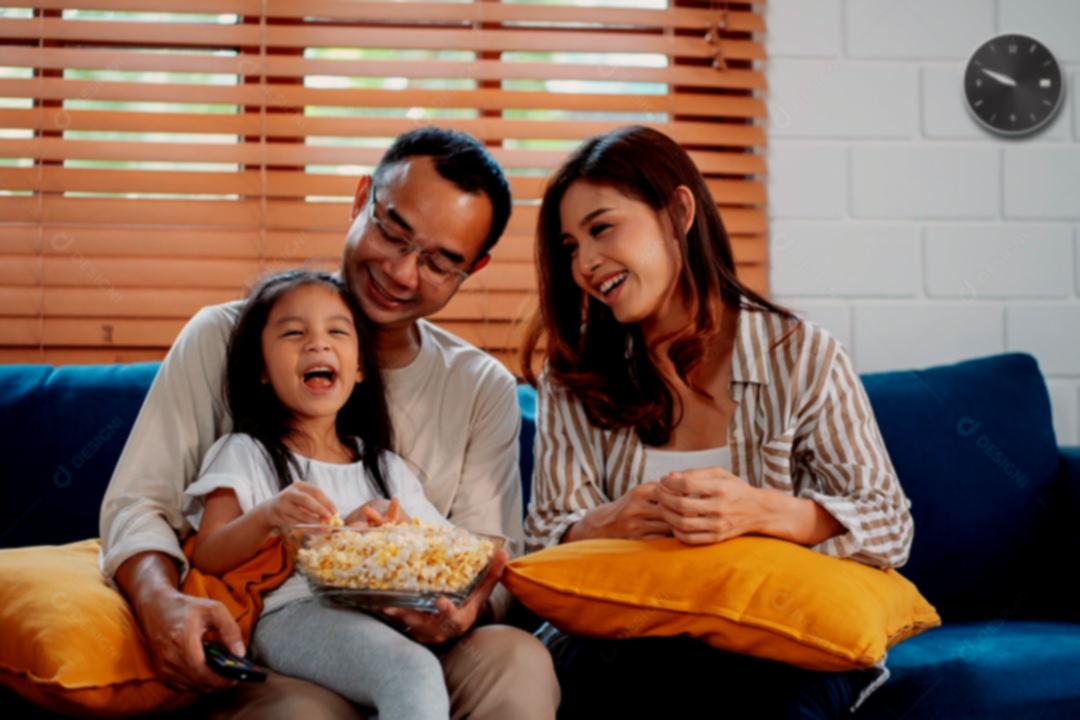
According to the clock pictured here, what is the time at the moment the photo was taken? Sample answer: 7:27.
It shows 9:49
